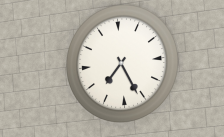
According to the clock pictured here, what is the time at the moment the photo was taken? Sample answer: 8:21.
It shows 7:26
